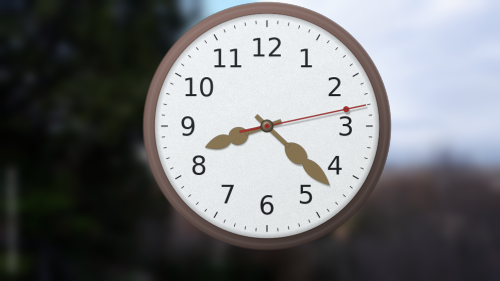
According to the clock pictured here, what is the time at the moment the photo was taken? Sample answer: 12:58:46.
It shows 8:22:13
